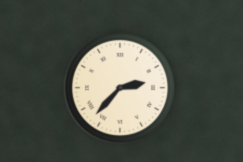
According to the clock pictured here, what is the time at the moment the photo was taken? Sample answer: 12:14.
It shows 2:37
